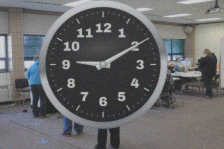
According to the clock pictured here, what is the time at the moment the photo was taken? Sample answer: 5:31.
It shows 9:10
